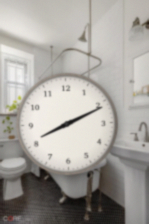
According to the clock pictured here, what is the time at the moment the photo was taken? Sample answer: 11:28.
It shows 8:11
